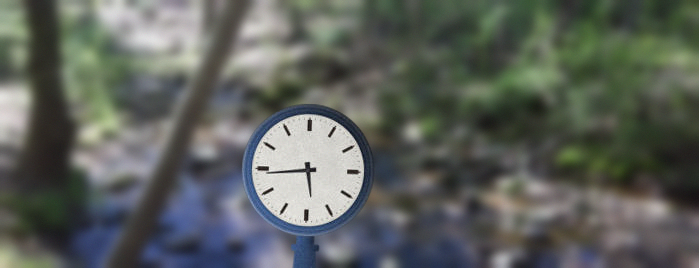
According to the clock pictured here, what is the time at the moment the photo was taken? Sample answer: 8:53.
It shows 5:44
